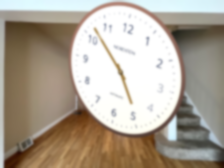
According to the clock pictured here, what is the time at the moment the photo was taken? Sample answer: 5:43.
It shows 4:52
